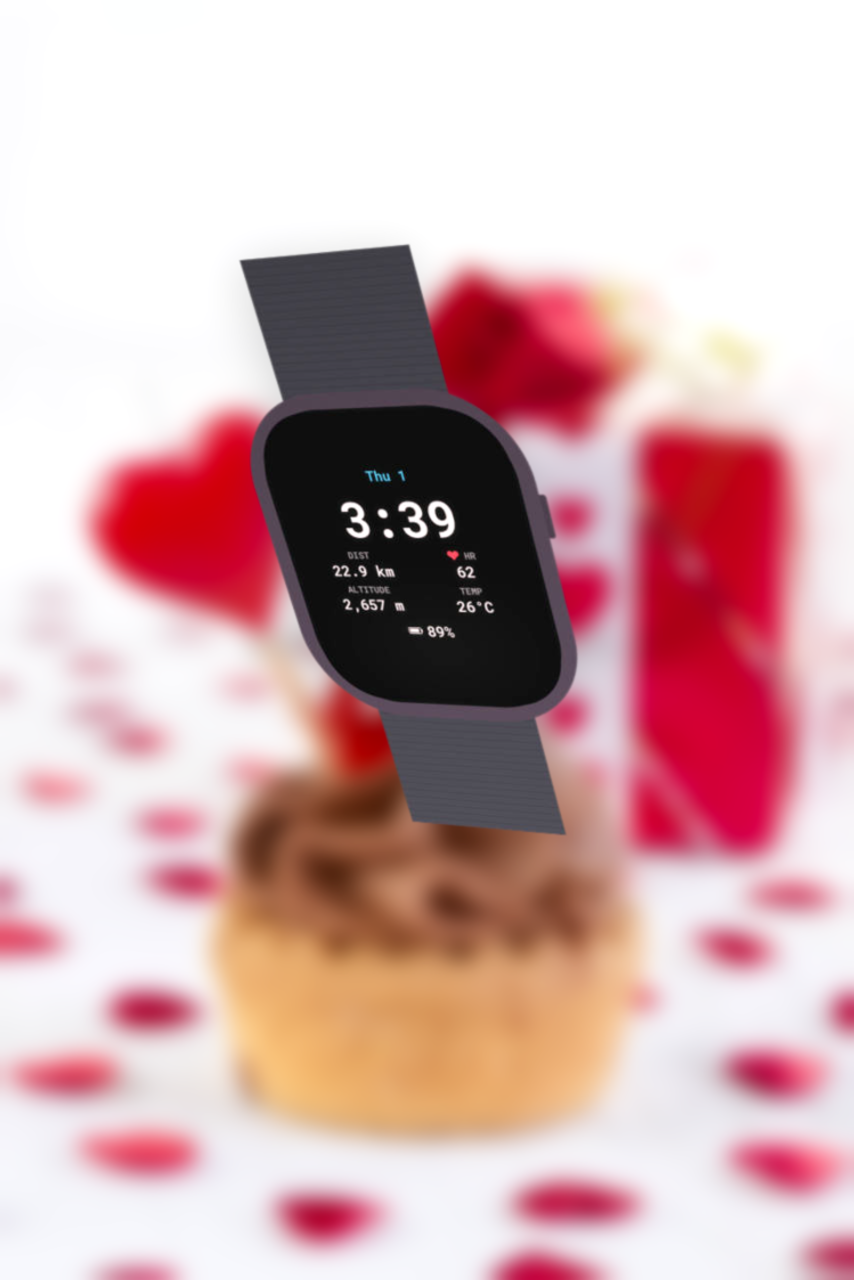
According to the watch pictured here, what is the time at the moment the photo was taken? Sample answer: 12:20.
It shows 3:39
